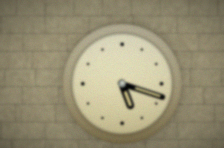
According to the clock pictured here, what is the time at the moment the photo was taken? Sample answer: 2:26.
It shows 5:18
